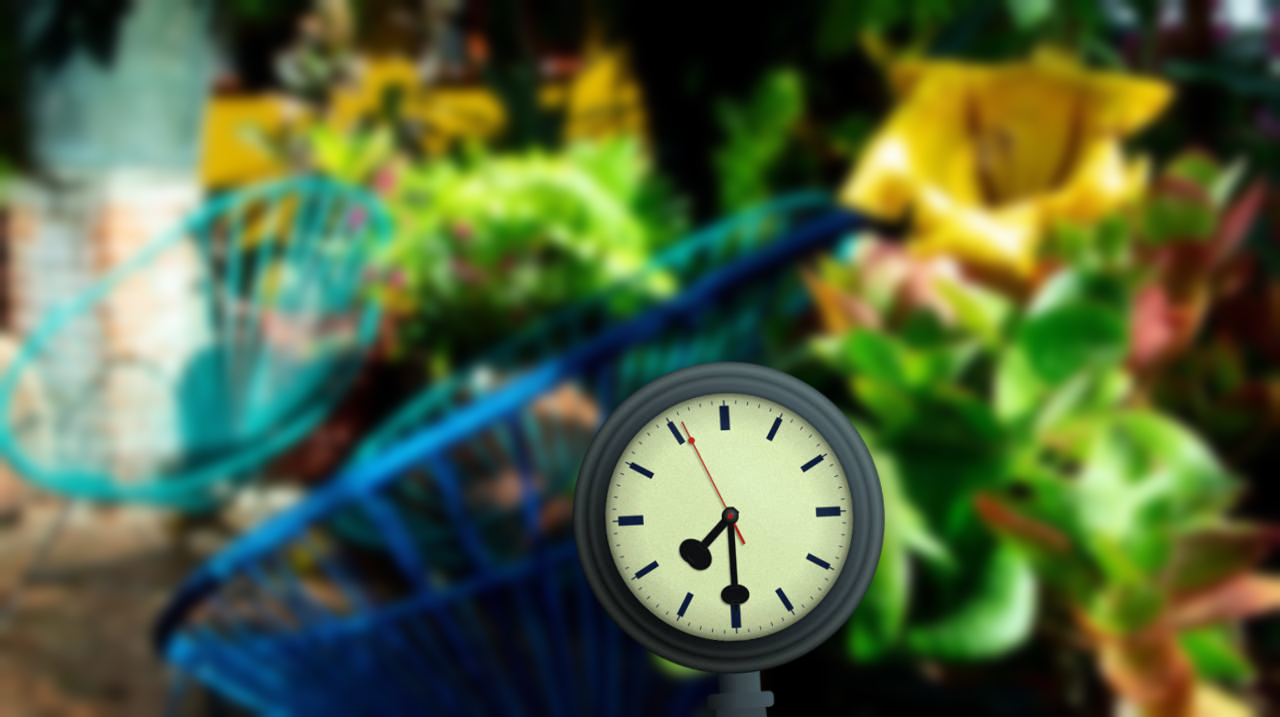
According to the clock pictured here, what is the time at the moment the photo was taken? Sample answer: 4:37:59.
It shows 7:29:56
